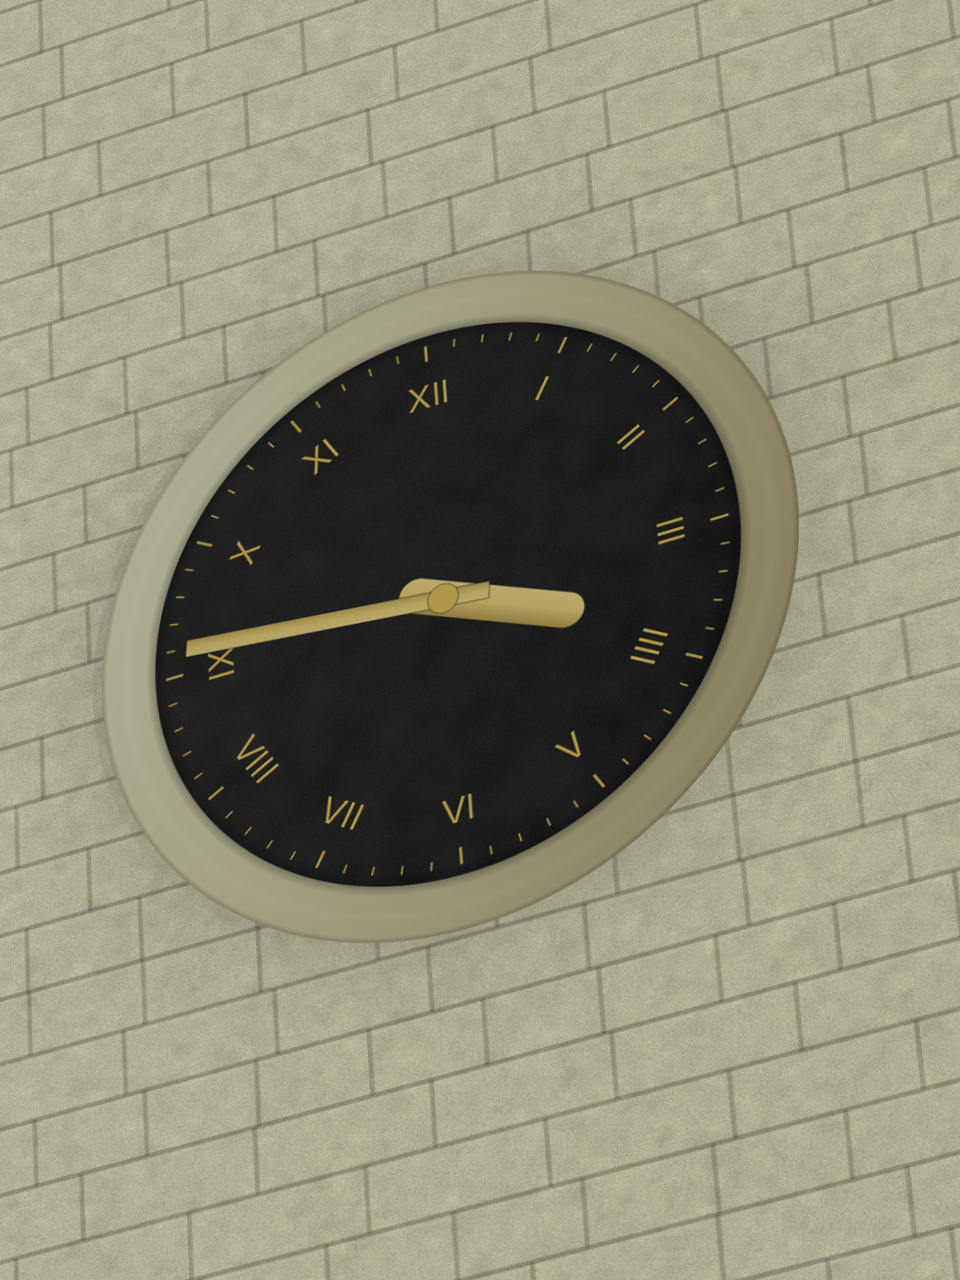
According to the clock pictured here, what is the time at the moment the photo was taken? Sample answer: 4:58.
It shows 3:46
